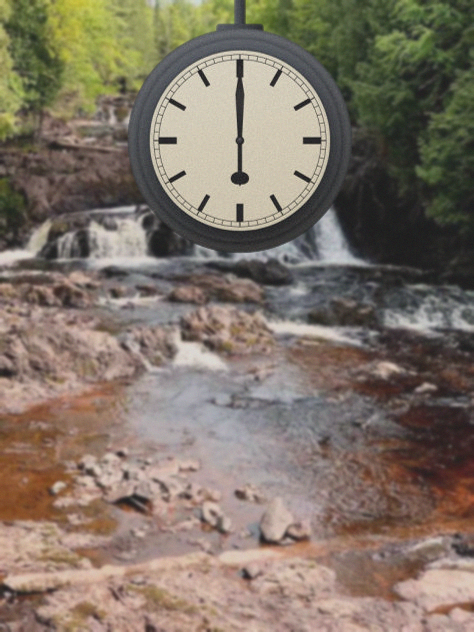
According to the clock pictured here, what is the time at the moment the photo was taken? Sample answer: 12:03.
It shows 6:00
